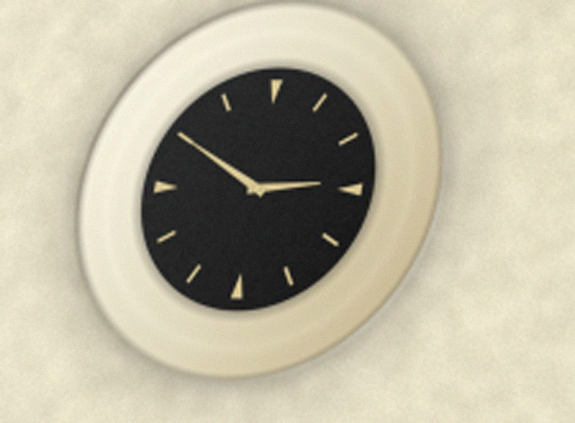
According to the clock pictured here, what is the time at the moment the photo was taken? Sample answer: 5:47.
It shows 2:50
